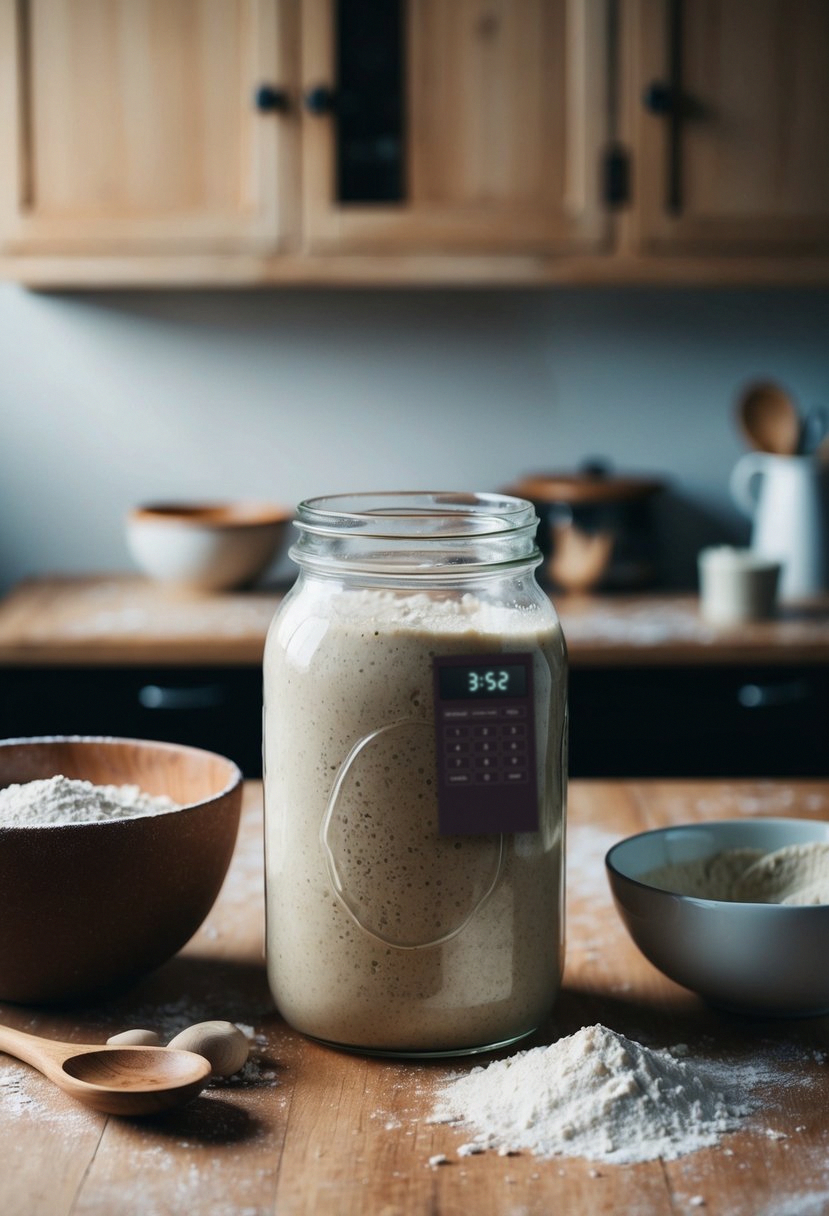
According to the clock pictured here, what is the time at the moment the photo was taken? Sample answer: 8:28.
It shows 3:52
